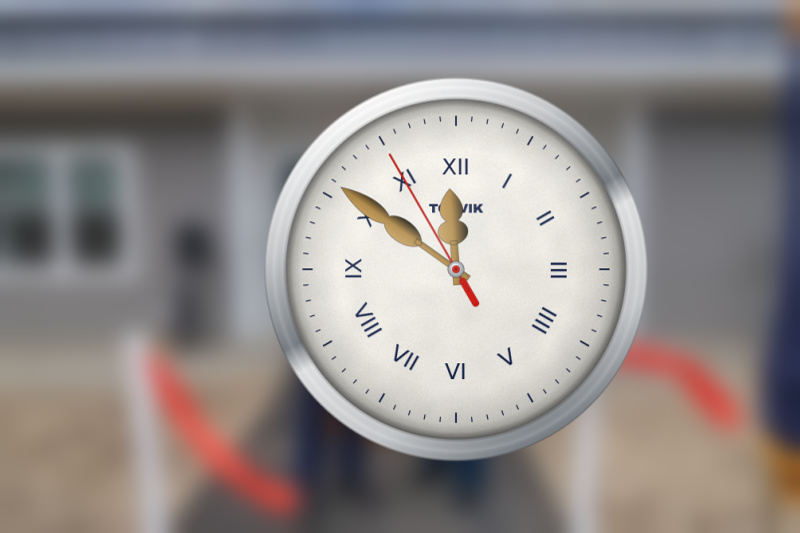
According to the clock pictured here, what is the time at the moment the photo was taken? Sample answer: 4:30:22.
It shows 11:50:55
